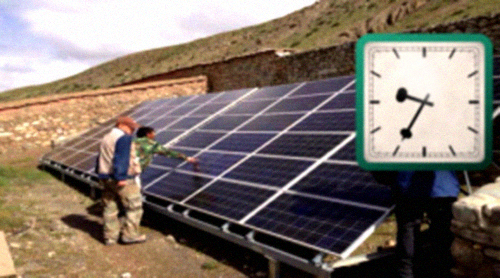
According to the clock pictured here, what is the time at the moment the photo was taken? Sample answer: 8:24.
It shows 9:35
